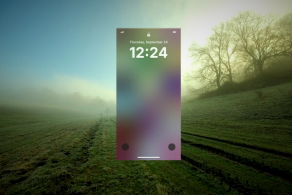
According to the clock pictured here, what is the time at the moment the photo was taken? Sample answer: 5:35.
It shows 12:24
